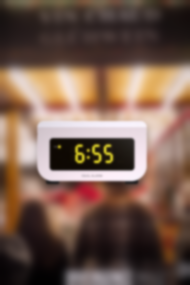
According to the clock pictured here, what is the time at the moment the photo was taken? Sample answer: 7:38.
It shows 6:55
